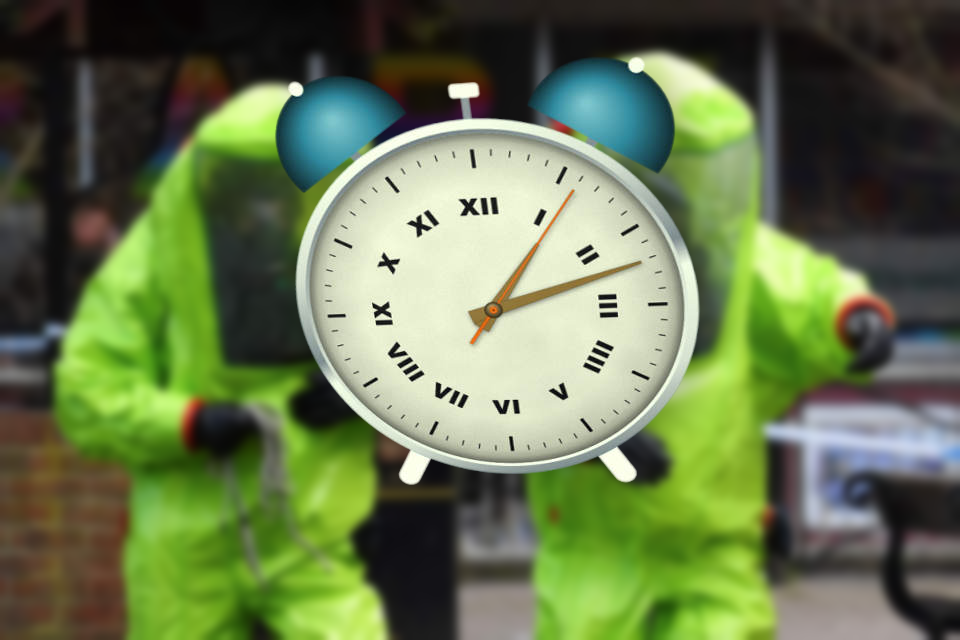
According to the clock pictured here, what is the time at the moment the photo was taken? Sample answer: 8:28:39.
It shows 1:12:06
